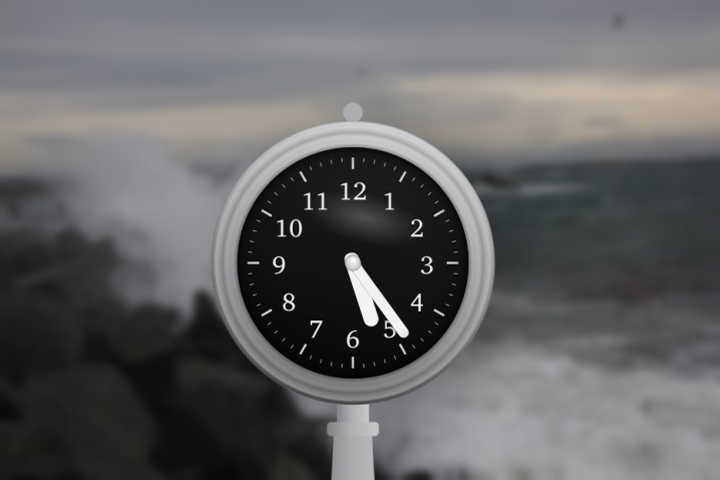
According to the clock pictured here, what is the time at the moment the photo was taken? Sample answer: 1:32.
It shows 5:24
